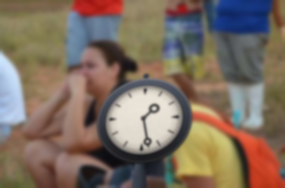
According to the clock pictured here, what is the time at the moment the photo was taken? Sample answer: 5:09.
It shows 1:28
